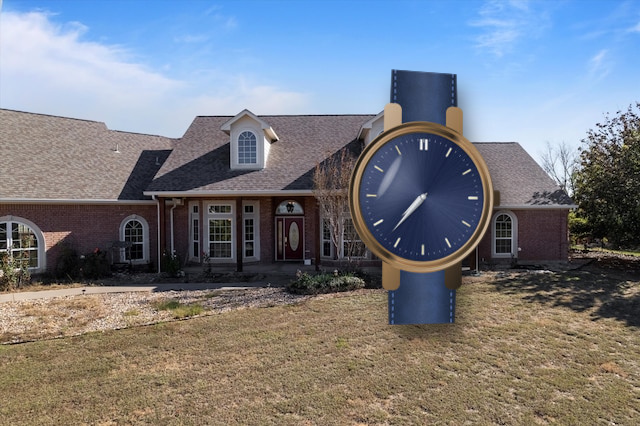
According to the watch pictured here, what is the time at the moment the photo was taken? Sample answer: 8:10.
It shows 7:37
